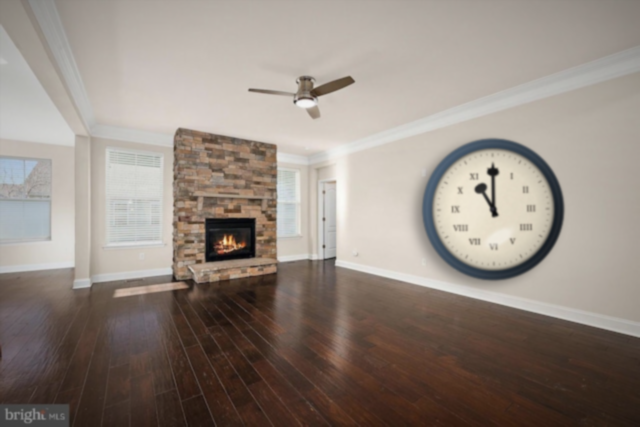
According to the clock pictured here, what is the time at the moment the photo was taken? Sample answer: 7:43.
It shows 11:00
